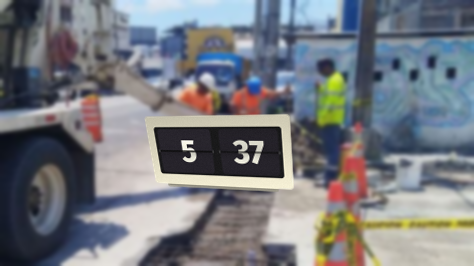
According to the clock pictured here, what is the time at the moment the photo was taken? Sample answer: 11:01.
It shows 5:37
